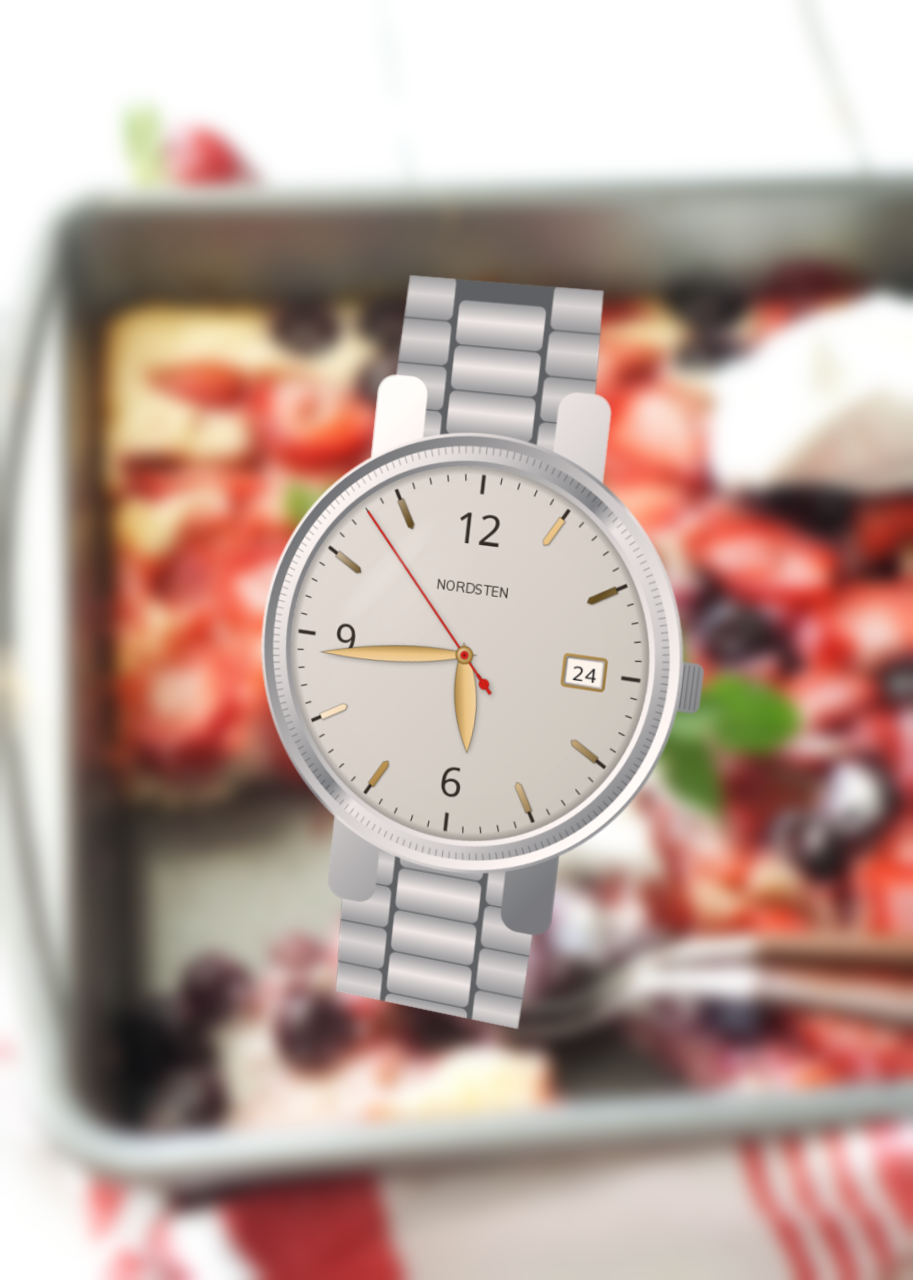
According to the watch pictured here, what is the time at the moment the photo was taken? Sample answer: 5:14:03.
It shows 5:43:53
